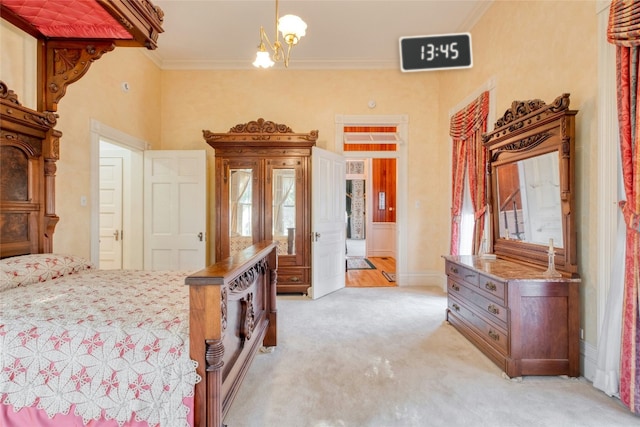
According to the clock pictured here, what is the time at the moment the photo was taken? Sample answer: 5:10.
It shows 13:45
